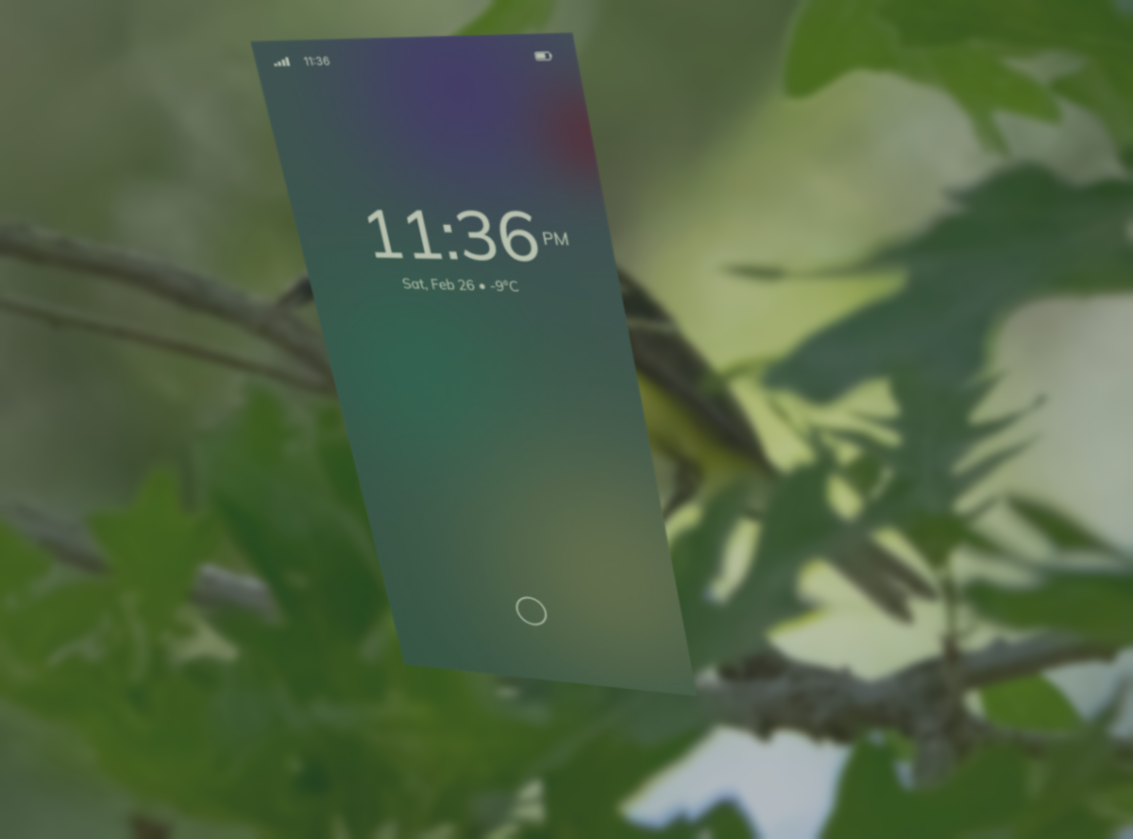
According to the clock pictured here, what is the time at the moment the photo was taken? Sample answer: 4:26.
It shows 11:36
